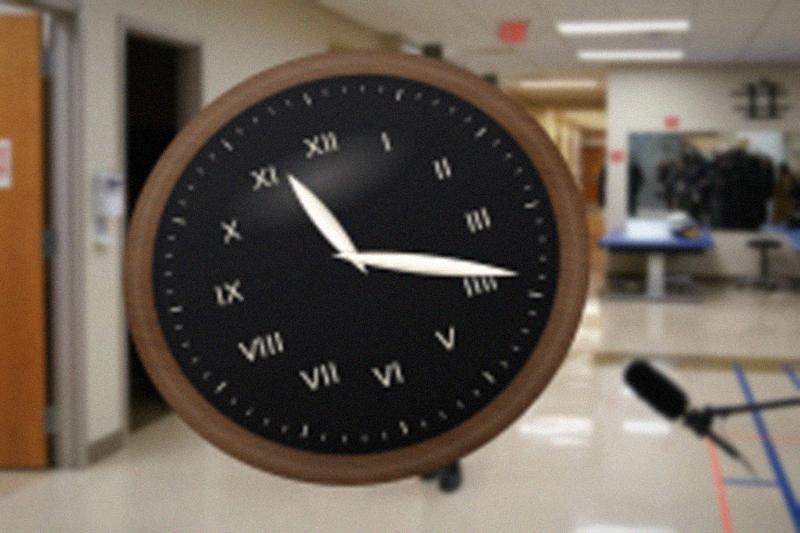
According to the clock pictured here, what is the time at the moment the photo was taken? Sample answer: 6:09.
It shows 11:19
